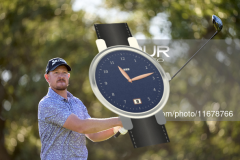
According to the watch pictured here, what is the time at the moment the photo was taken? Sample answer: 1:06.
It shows 11:13
